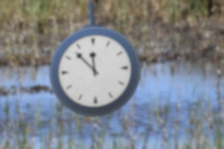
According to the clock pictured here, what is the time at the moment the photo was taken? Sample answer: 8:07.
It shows 11:53
